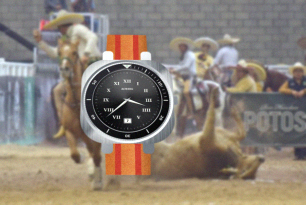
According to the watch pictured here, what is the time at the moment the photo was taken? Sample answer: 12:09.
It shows 3:38
